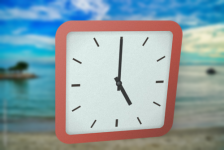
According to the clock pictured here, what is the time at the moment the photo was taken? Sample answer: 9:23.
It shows 5:00
